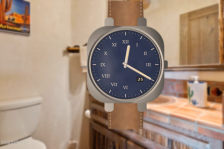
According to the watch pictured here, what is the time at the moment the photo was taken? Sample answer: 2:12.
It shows 12:20
